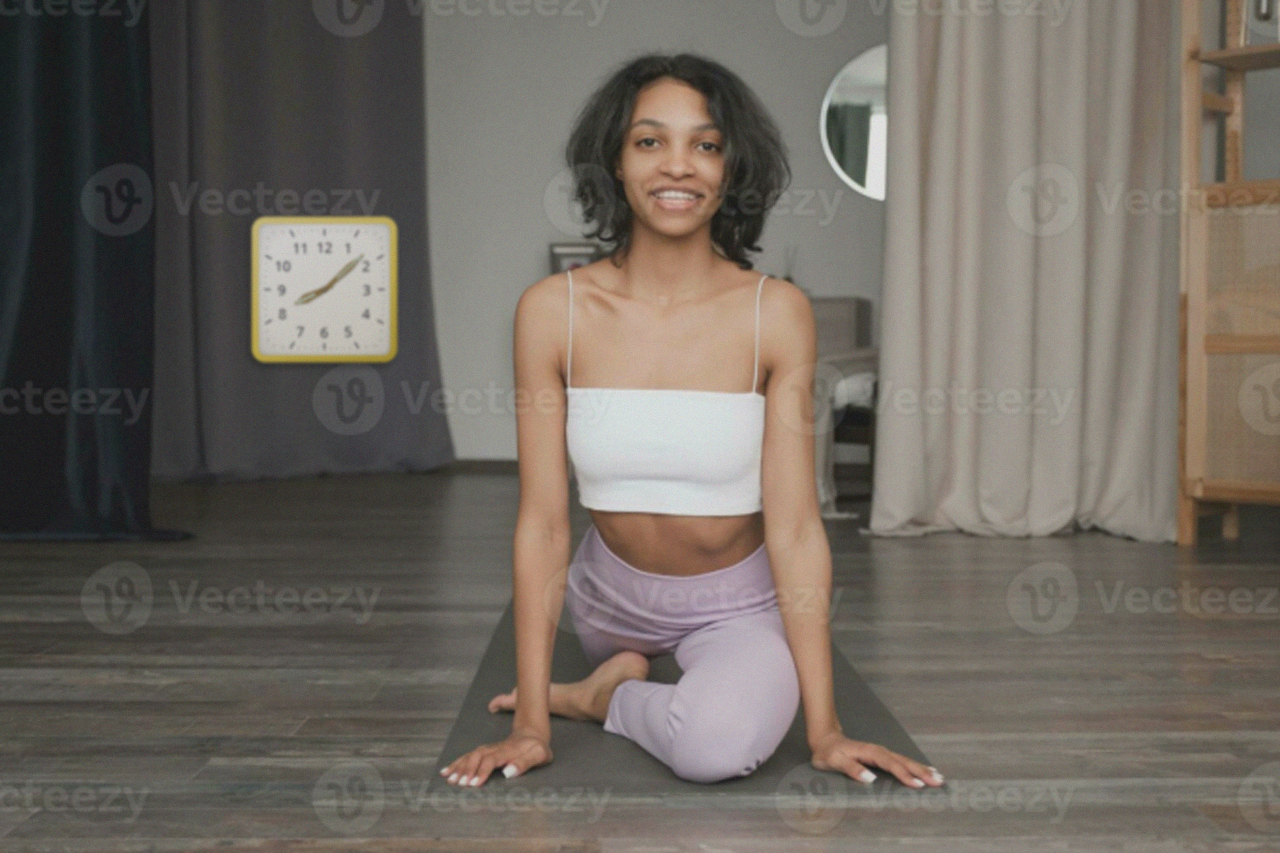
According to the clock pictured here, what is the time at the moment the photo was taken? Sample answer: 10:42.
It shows 8:08
